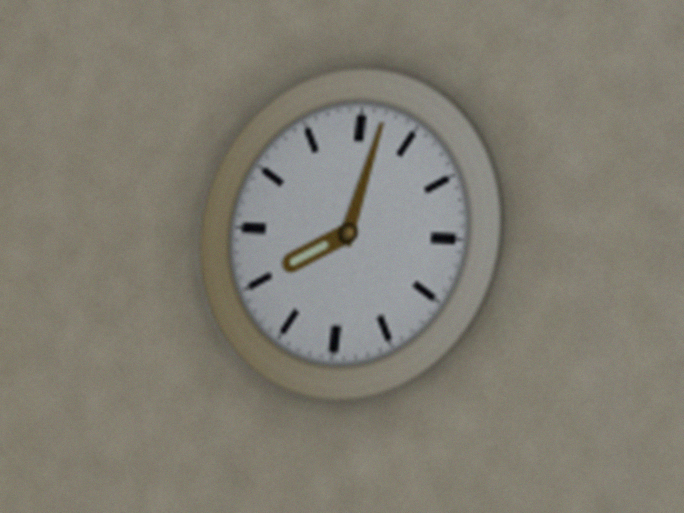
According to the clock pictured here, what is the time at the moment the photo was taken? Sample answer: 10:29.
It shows 8:02
